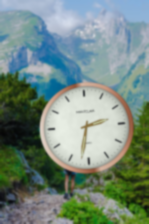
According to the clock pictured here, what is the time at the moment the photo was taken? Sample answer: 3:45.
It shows 2:32
